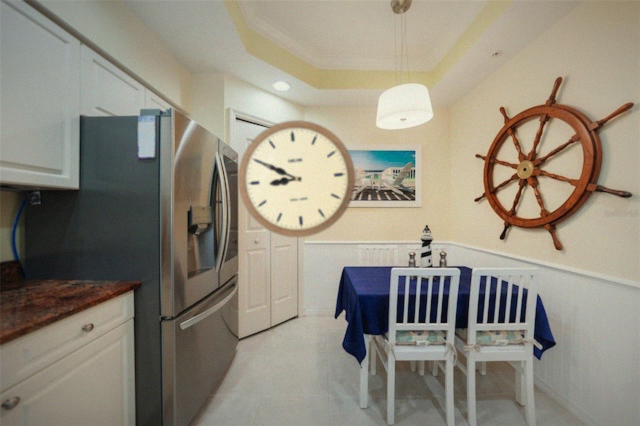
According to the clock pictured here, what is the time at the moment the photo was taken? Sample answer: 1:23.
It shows 8:50
